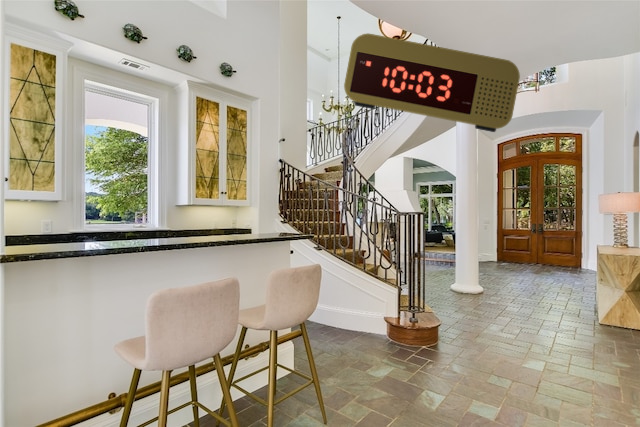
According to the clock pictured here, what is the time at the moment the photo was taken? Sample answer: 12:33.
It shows 10:03
